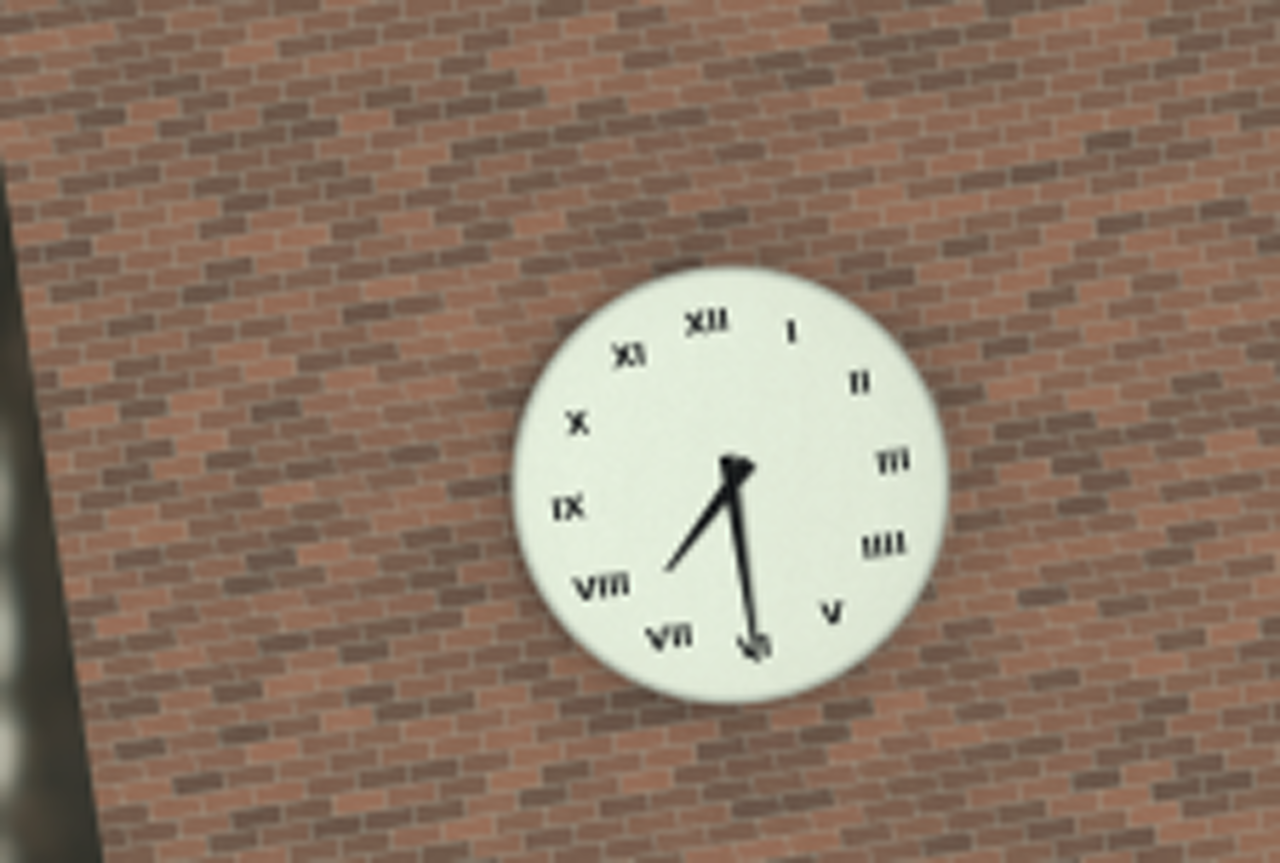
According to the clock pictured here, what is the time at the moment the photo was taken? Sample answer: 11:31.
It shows 7:30
